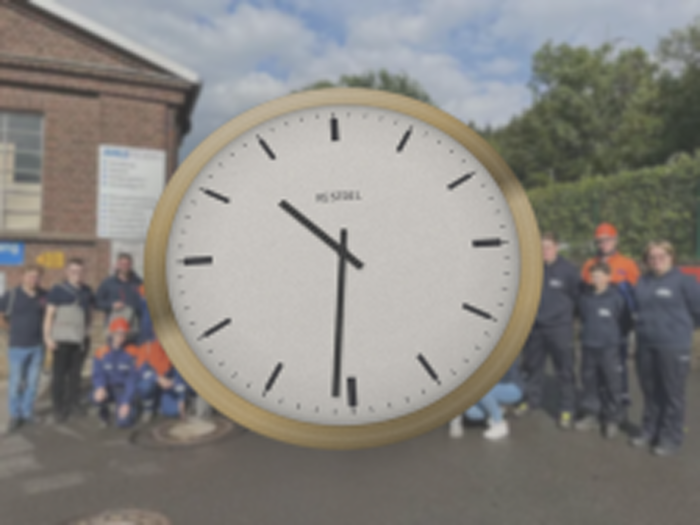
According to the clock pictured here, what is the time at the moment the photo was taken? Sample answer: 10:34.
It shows 10:31
